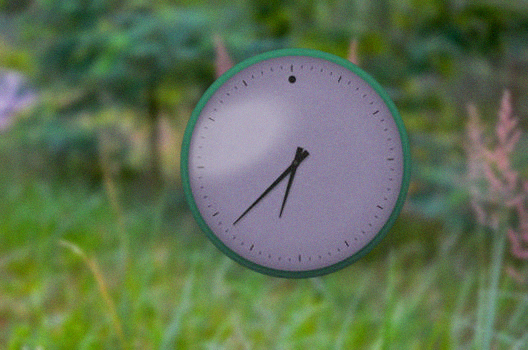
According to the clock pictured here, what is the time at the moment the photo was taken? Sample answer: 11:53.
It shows 6:38
